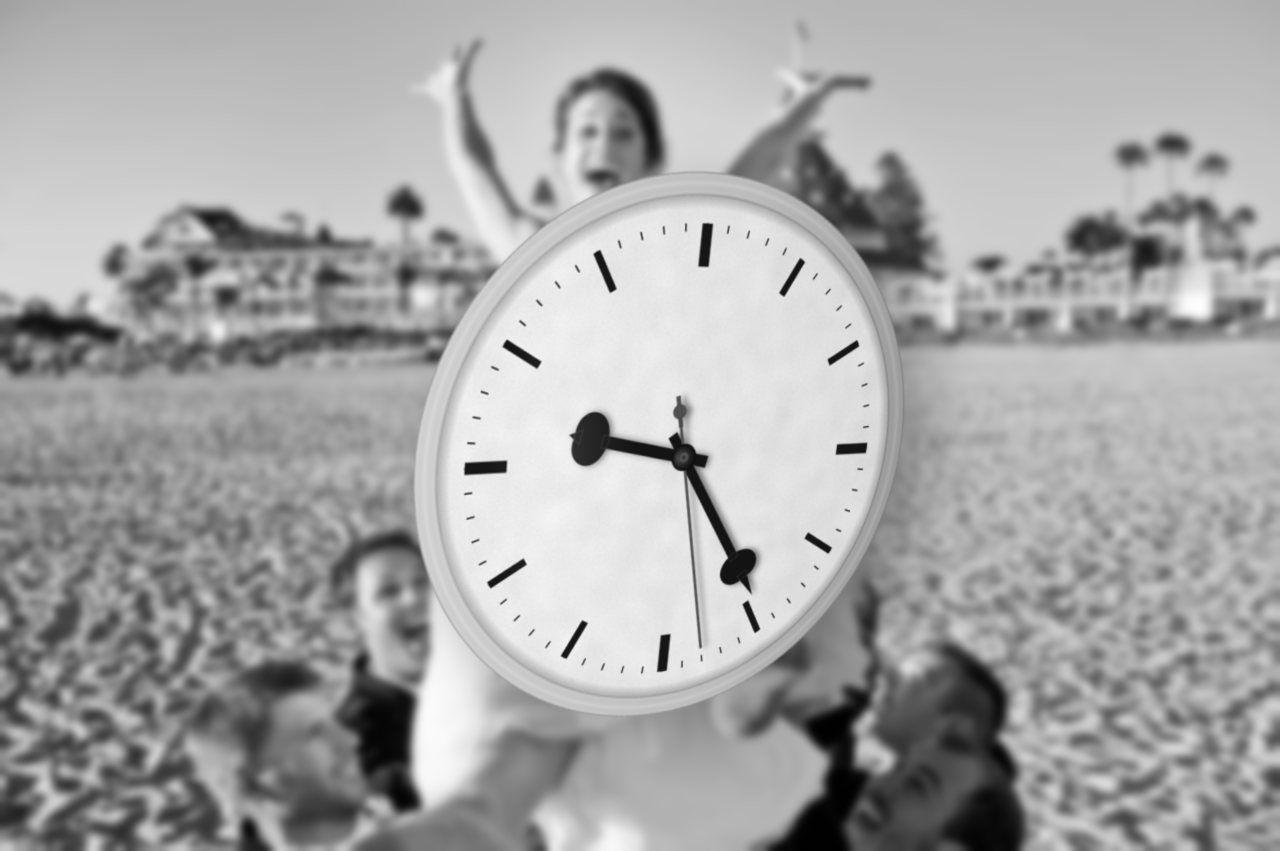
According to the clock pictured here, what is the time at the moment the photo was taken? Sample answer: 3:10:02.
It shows 9:24:28
